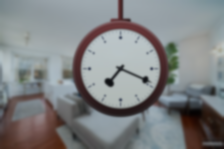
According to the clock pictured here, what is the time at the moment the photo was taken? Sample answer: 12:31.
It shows 7:19
